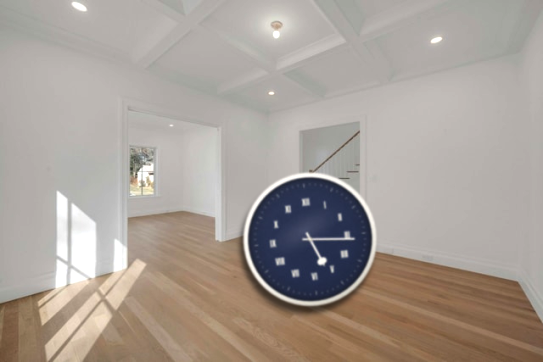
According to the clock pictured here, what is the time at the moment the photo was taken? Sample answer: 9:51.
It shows 5:16
